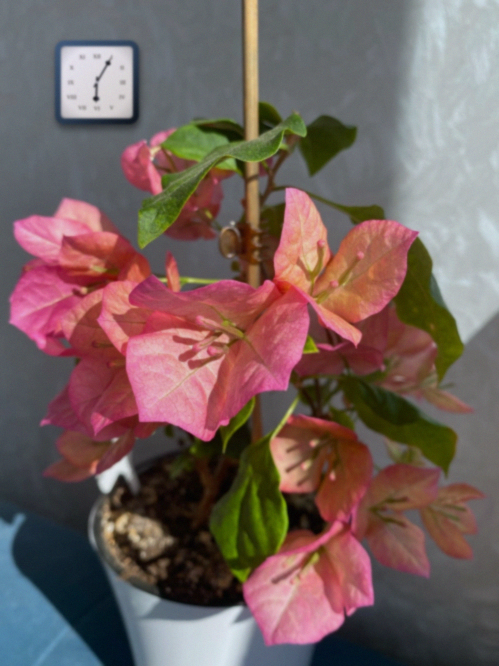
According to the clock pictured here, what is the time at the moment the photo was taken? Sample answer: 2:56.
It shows 6:05
